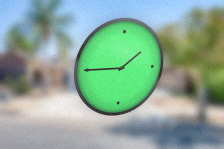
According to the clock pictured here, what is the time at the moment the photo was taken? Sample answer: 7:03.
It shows 1:45
